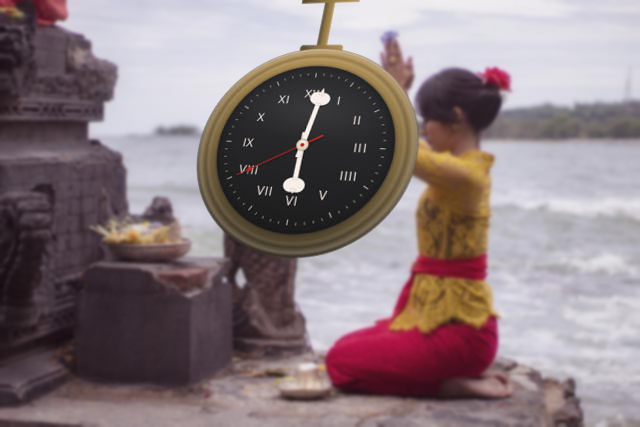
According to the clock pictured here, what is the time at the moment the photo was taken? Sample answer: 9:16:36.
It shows 6:01:40
